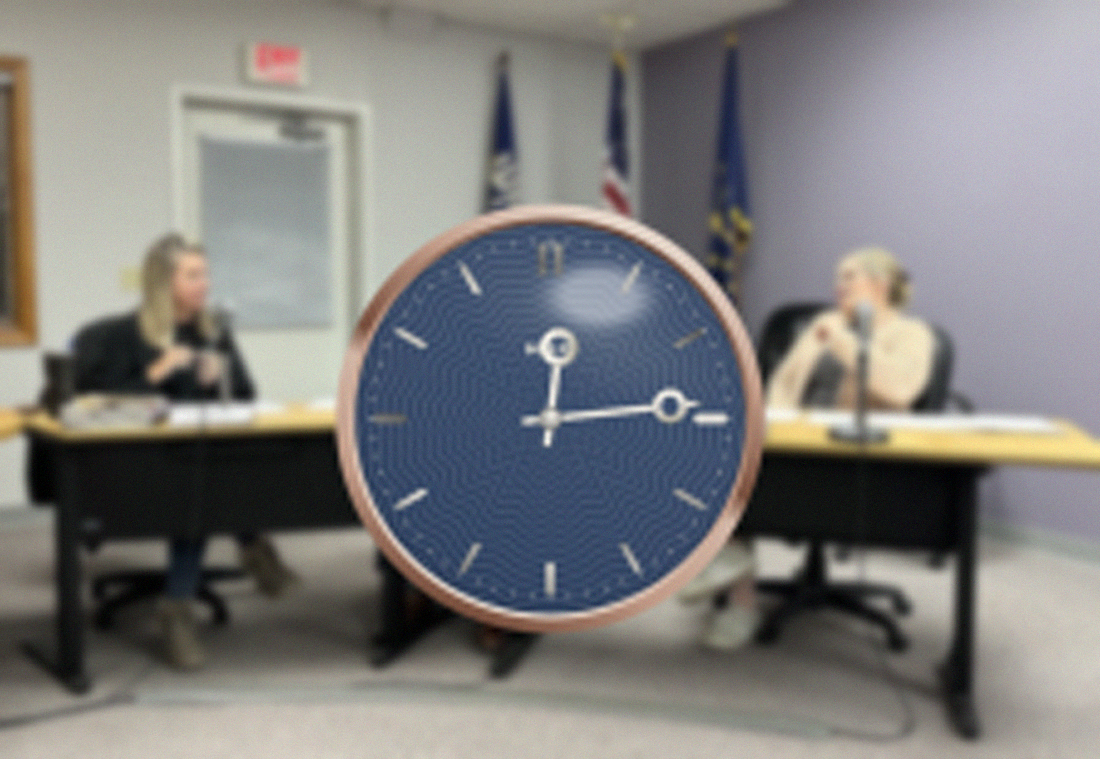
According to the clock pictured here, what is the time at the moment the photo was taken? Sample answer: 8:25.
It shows 12:14
